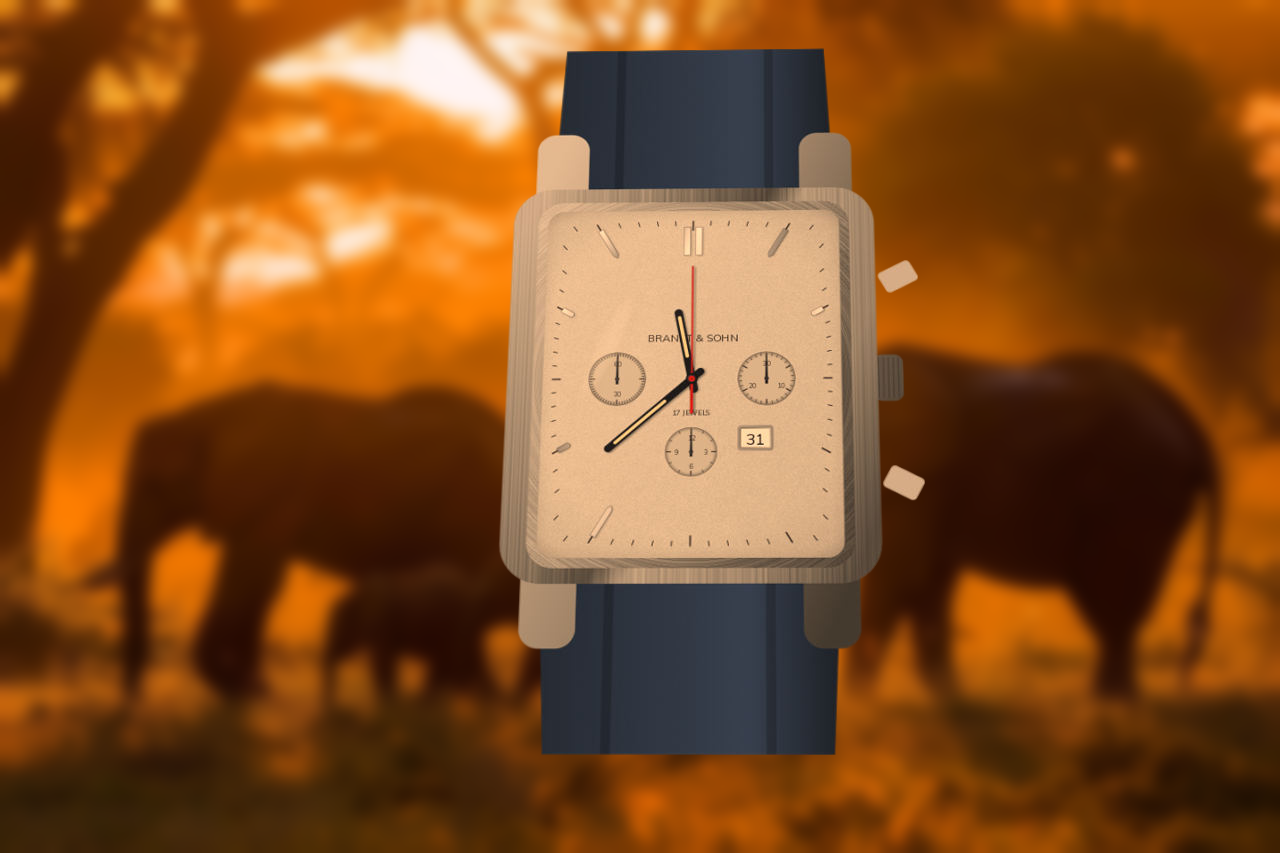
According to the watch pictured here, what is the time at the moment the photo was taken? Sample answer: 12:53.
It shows 11:38
